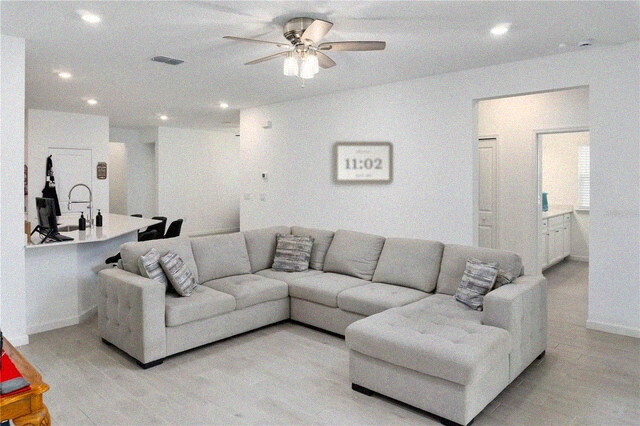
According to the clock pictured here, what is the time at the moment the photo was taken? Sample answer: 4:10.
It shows 11:02
